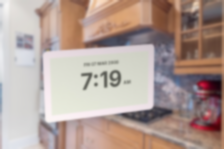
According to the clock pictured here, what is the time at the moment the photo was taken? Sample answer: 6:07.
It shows 7:19
